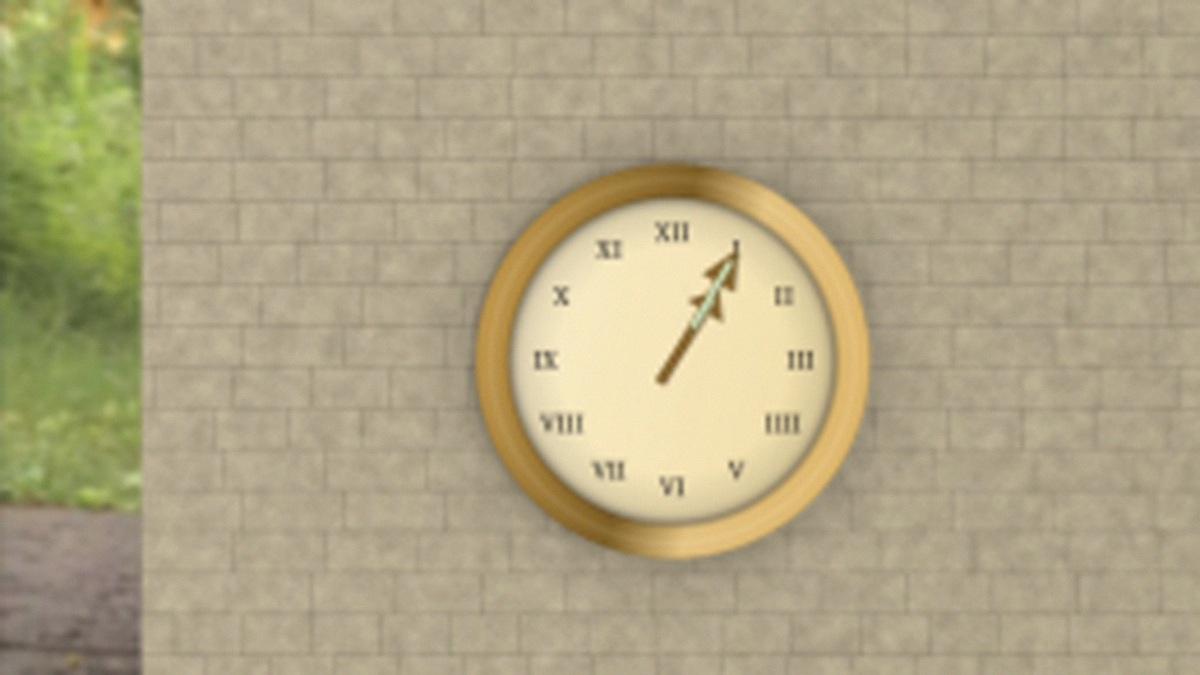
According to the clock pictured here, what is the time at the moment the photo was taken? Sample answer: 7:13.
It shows 1:05
